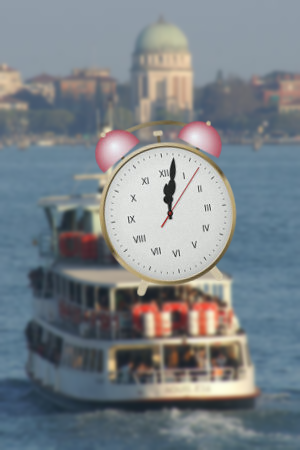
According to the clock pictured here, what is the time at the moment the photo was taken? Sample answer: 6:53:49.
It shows 12:02:07
